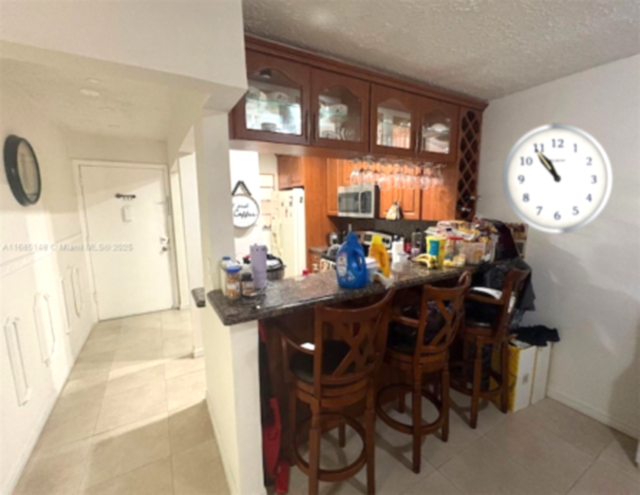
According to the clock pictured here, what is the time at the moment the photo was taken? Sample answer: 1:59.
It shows 10:54
